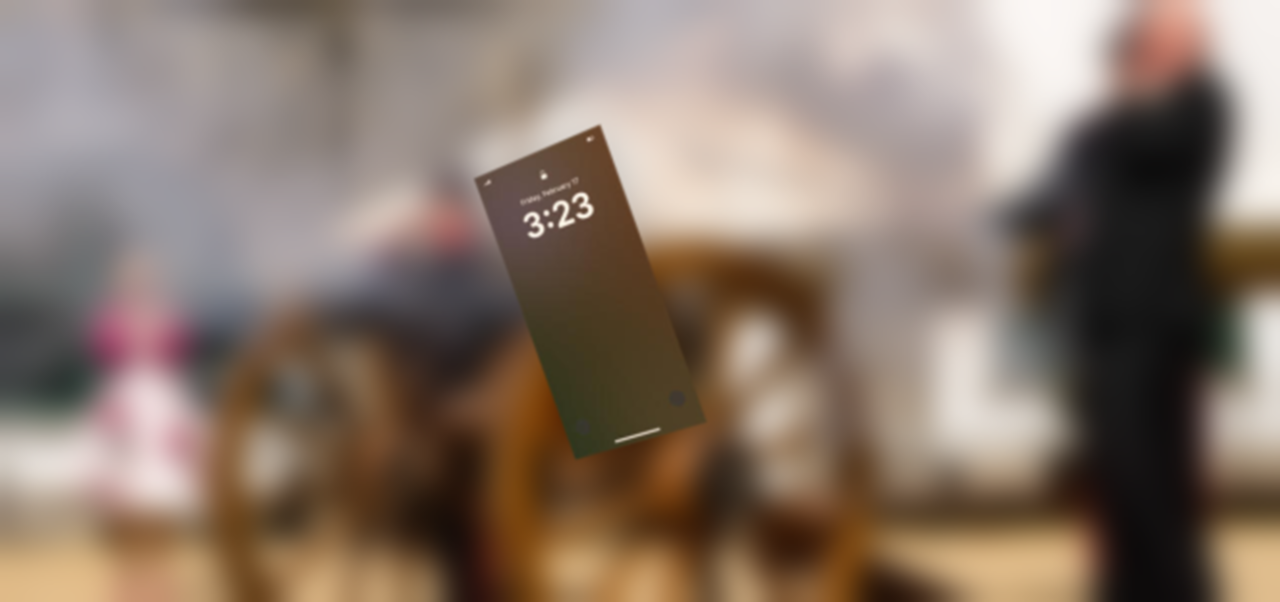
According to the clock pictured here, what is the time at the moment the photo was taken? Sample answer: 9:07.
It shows 3:23
